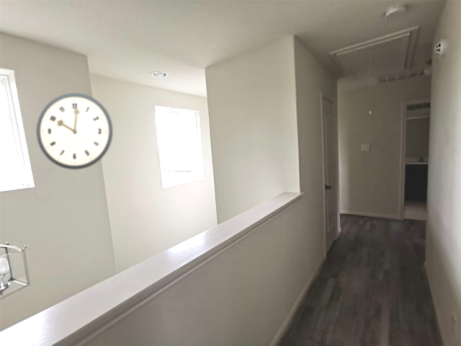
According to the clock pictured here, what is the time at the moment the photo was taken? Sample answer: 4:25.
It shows 10:01
